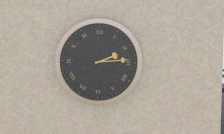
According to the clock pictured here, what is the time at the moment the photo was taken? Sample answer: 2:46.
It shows 2:14
